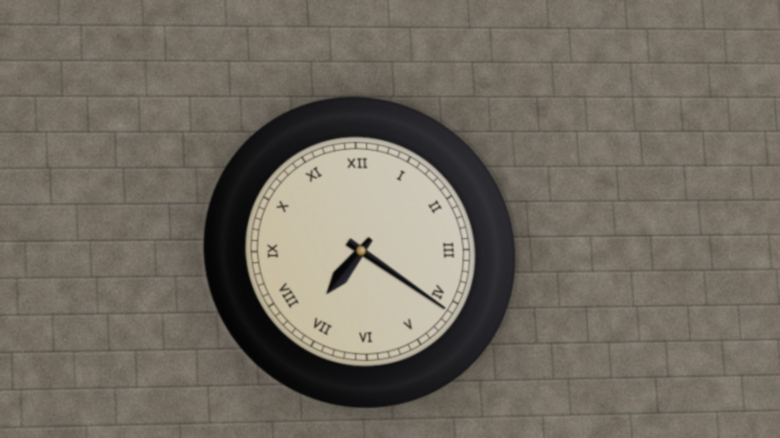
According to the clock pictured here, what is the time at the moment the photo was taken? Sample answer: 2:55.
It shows 7:21
